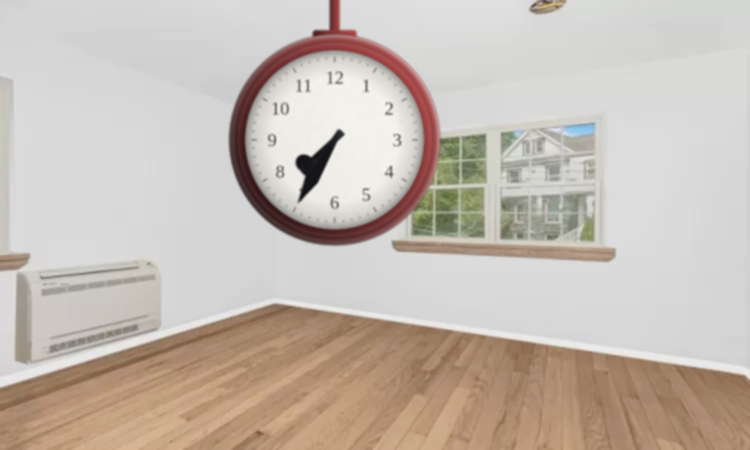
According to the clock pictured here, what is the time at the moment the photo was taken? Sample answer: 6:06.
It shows 7:35
